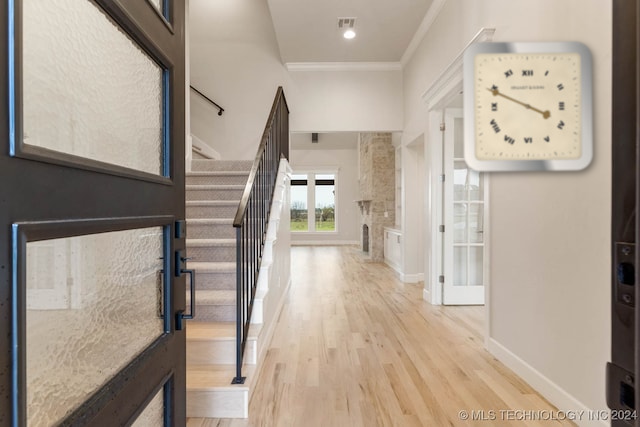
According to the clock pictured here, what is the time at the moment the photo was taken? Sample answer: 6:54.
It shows 3:49
